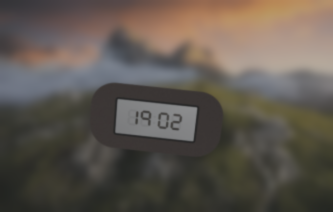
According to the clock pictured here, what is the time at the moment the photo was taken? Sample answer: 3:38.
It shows 19:02
